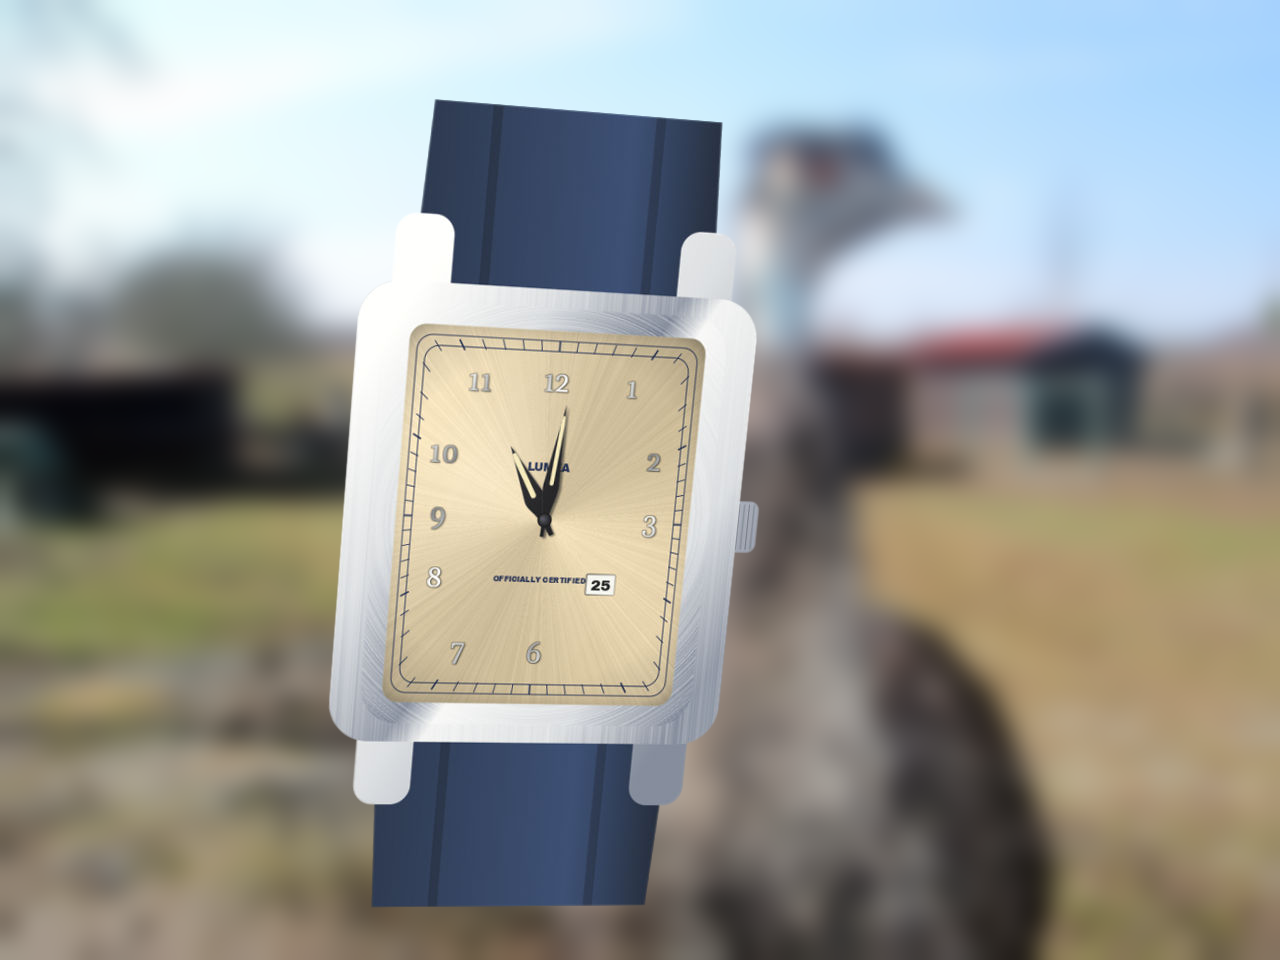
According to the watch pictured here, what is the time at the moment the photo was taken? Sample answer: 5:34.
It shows 11:01
